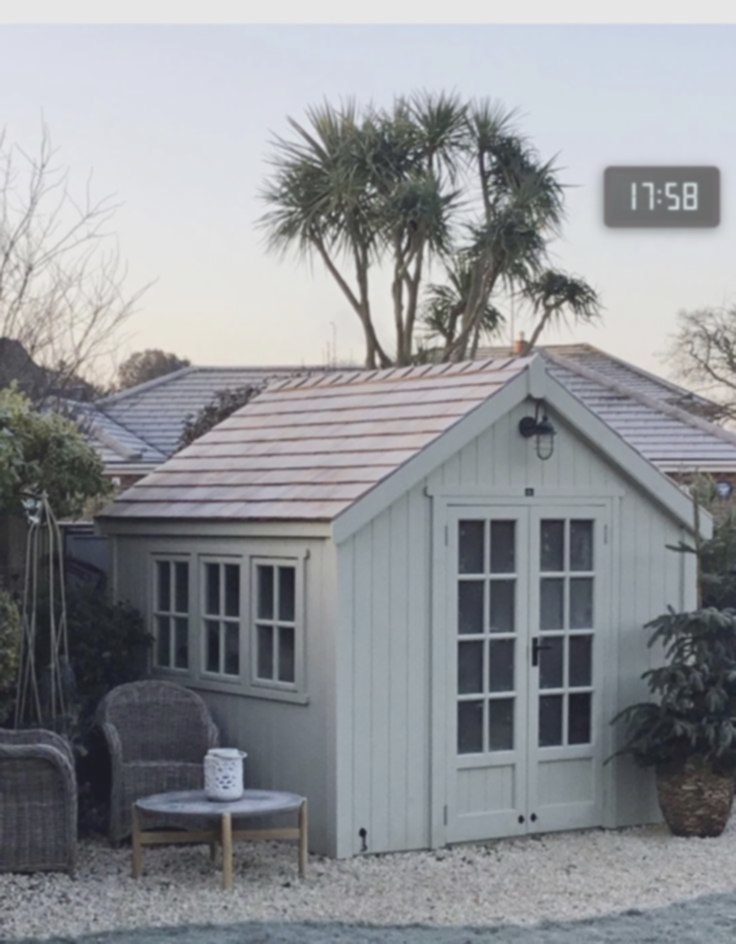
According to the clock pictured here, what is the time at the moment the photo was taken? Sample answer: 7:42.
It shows 17:58
